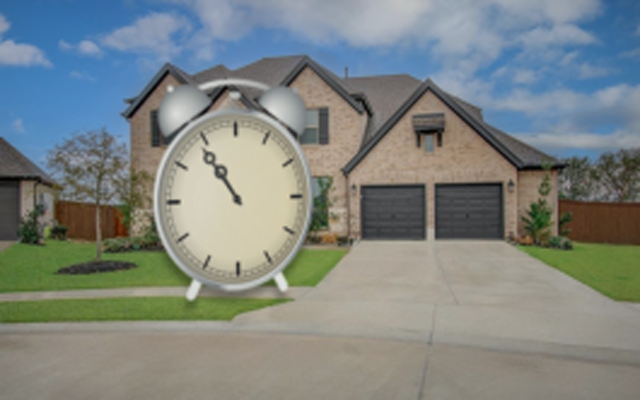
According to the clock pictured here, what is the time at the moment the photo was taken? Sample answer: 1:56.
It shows 10:54
